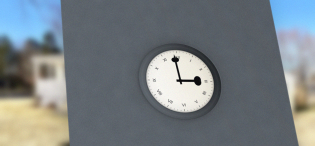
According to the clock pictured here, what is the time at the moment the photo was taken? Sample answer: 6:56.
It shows 2:59
